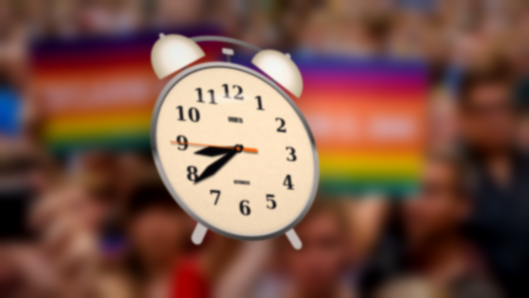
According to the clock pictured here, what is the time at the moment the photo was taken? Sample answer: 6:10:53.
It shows 8:38:45
